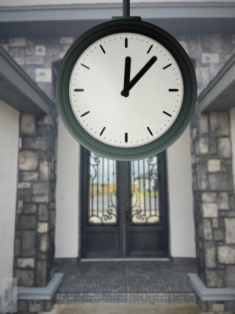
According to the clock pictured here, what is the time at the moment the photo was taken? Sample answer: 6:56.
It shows 12:07
